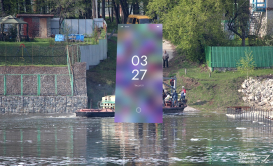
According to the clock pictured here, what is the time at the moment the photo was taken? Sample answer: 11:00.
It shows 3:27
